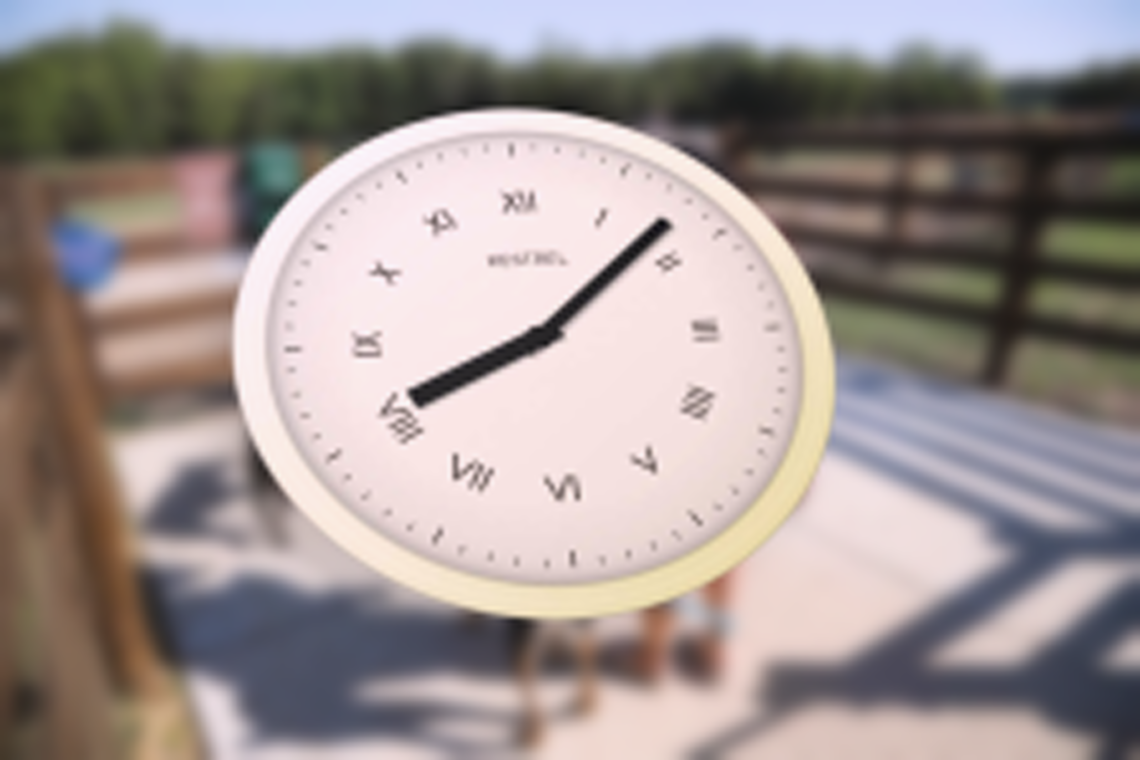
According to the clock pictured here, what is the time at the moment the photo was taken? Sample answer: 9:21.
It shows 8:08
